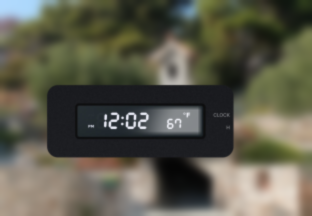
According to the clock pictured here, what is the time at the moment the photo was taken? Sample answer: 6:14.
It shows 12:02
